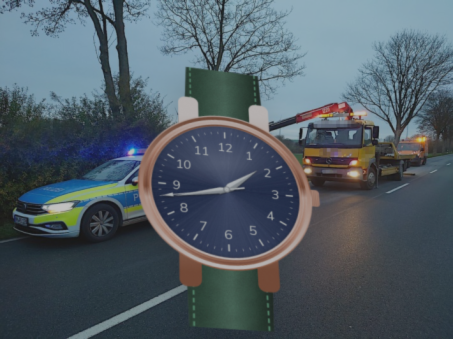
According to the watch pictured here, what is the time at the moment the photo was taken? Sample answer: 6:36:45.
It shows 1:42:43
